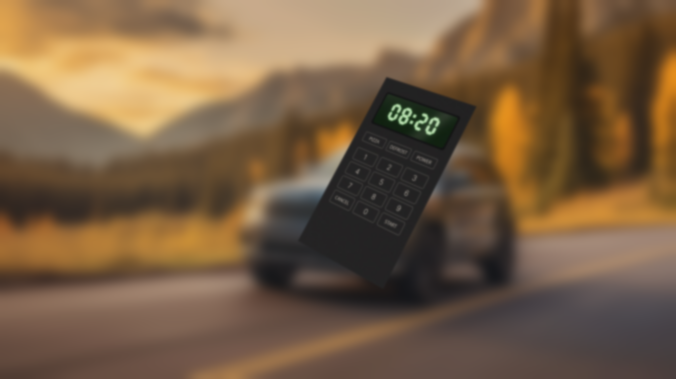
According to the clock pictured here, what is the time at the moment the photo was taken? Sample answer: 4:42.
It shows 8:20
